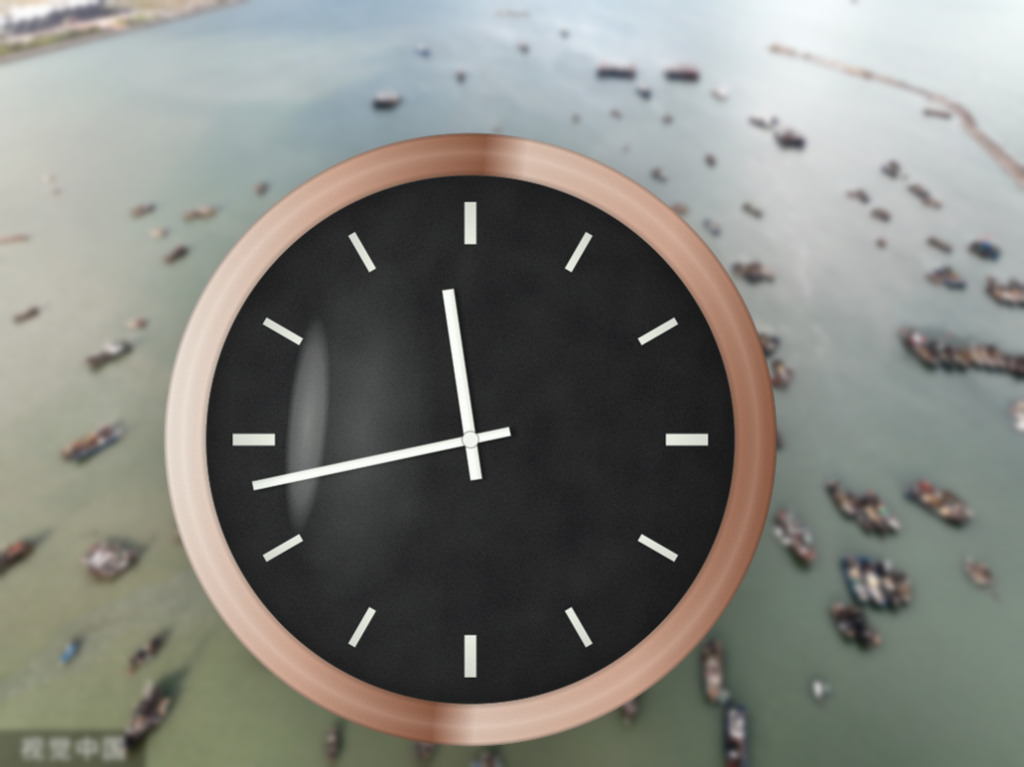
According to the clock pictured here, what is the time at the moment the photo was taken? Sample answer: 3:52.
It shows 11:43
